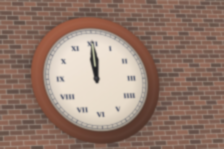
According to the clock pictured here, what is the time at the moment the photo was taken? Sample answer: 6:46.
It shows 12:00
